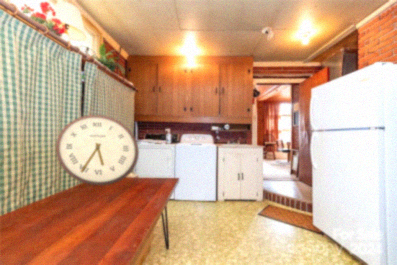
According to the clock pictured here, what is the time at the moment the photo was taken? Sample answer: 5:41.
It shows 5:35
